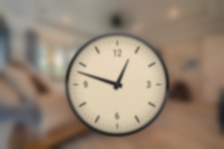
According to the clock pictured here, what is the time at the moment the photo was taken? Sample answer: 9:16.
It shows 12:48
